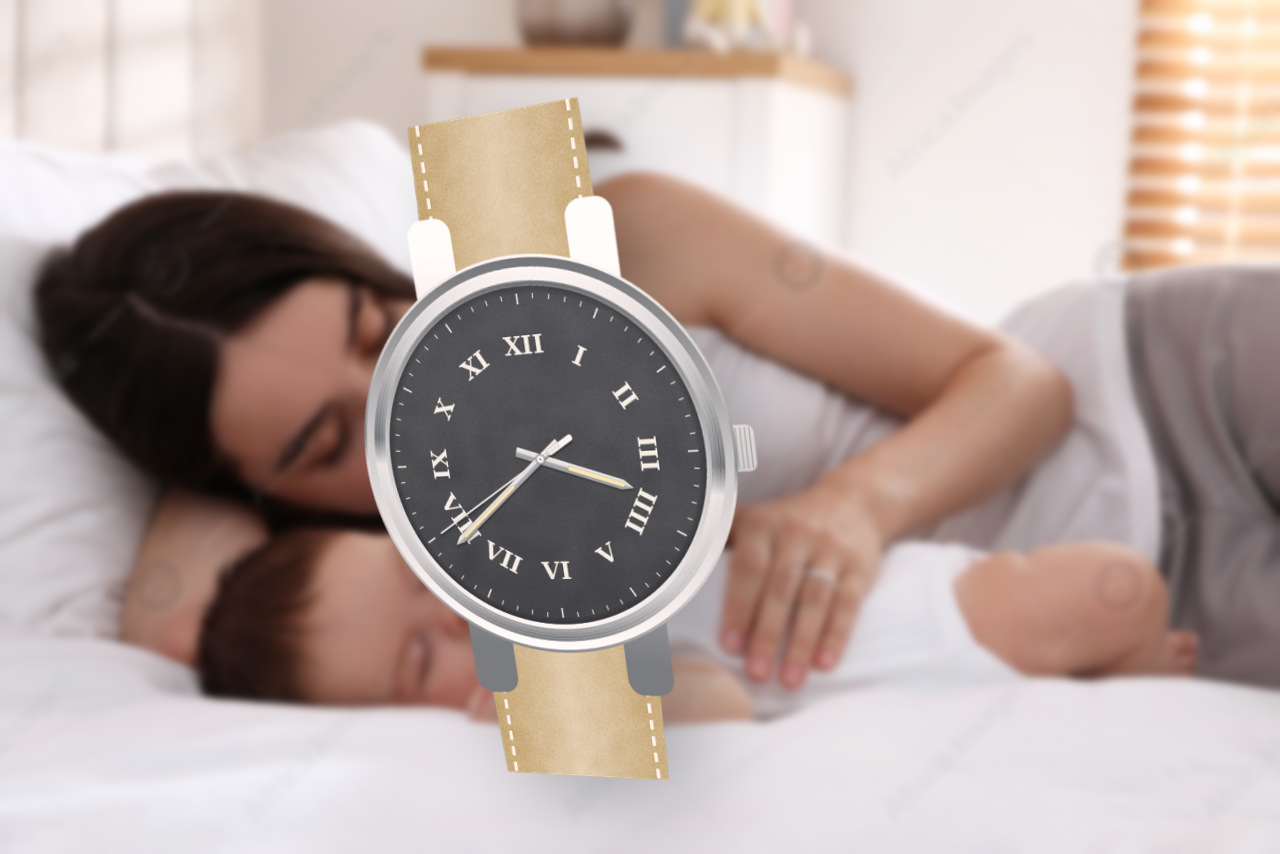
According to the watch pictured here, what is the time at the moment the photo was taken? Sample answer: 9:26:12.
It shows 3:38:40
